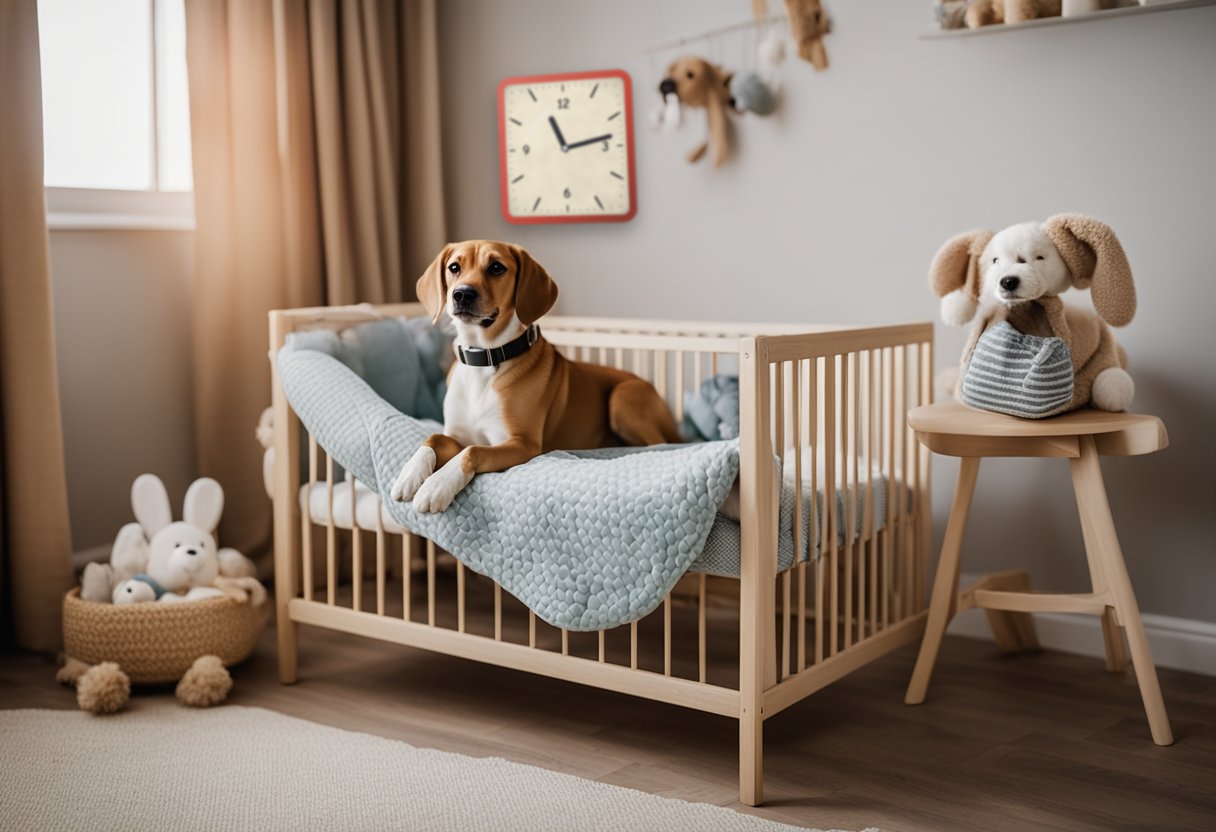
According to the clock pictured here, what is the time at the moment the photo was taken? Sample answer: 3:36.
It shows 11:13
